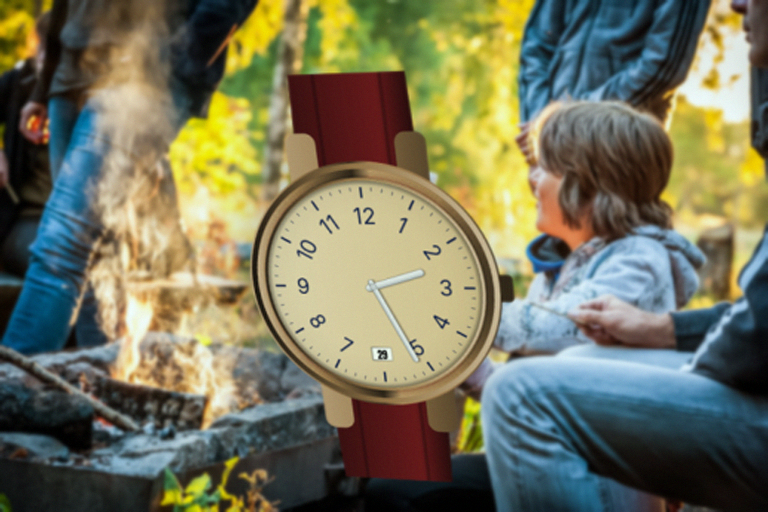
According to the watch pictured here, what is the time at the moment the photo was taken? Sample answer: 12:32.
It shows 2:26
